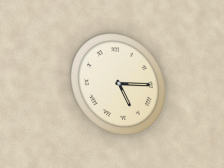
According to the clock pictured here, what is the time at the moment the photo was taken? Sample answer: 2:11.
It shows 5:15
